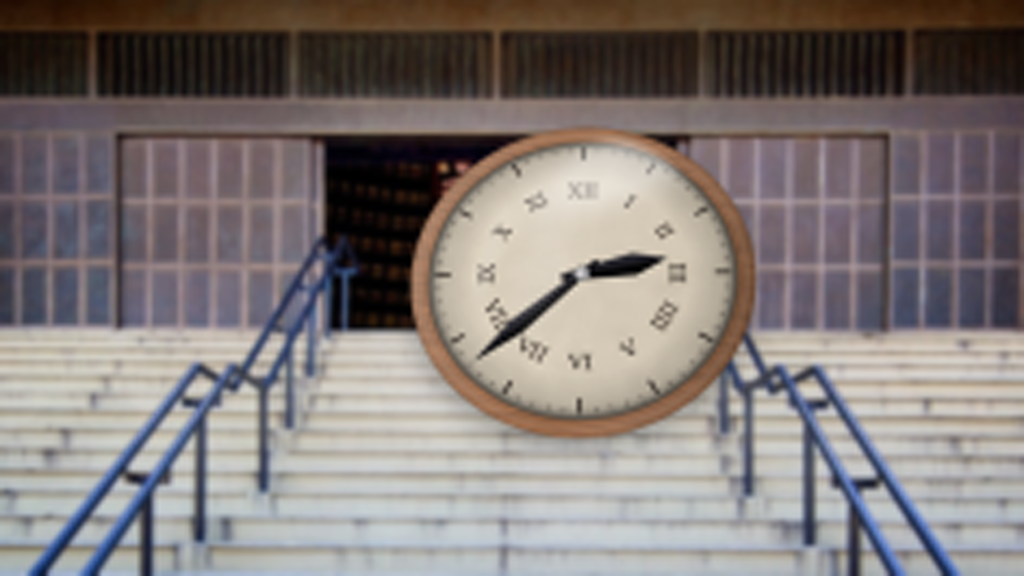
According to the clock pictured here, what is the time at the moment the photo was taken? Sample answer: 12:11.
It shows 2:38
